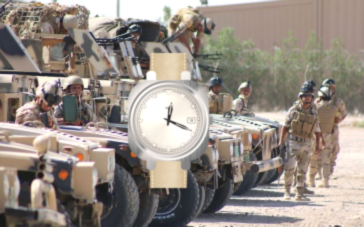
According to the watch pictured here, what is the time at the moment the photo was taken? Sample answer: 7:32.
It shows 12:19
